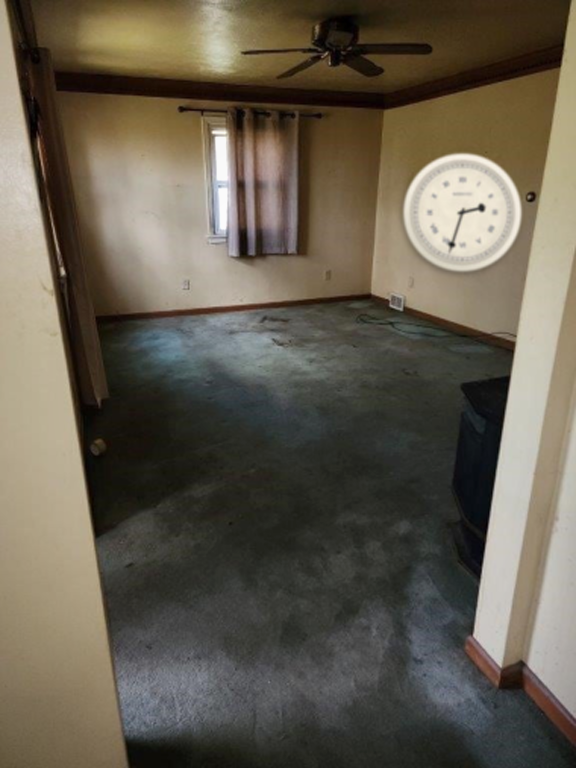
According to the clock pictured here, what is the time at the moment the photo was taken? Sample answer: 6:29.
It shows 2:33
